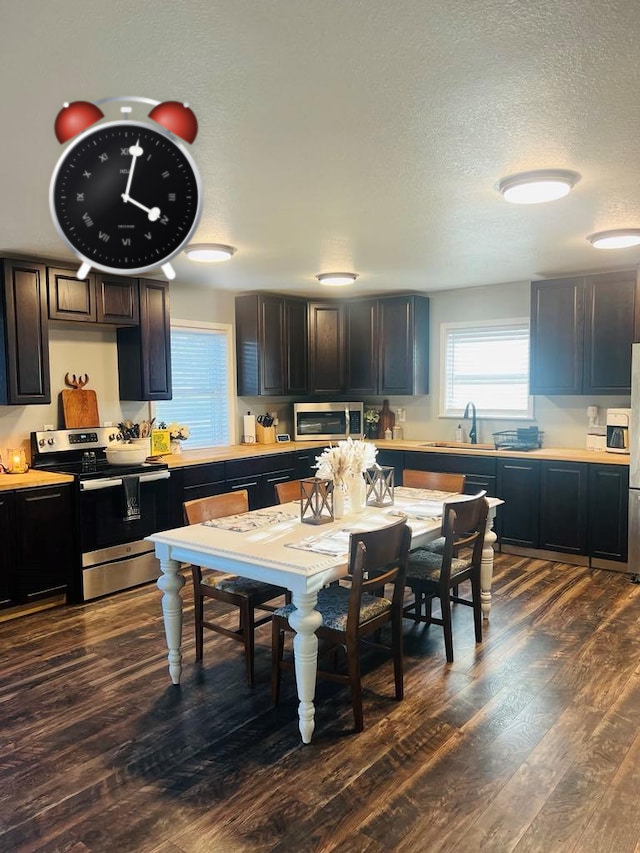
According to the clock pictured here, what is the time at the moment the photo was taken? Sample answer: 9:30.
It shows 4:02
